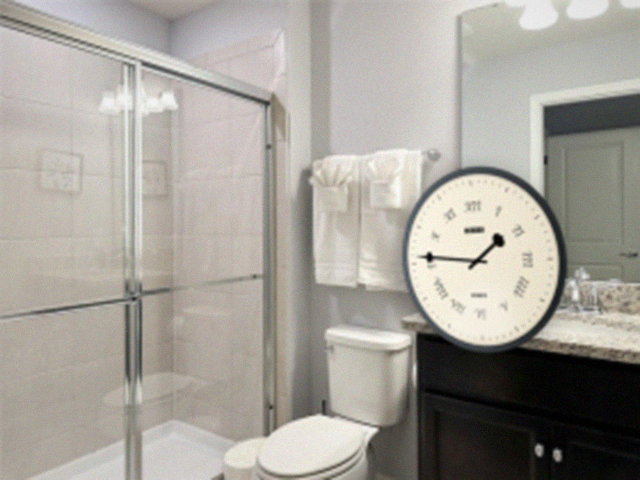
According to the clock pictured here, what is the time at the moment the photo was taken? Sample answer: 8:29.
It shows 1:46
